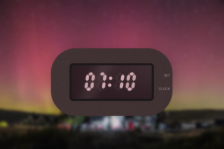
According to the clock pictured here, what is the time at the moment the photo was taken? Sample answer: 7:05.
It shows 7:10
